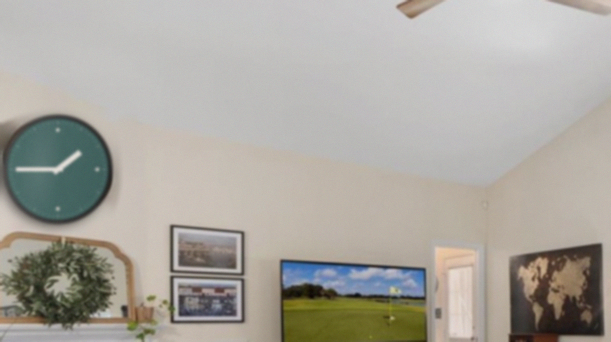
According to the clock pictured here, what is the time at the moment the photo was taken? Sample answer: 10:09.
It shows 1:45
